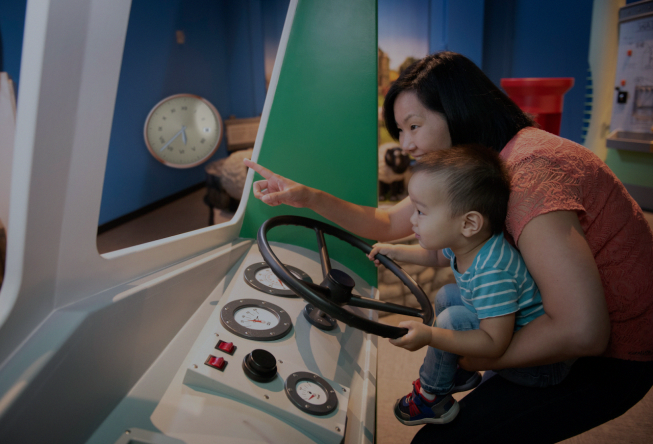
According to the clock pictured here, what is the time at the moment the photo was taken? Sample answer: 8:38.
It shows 5:37
